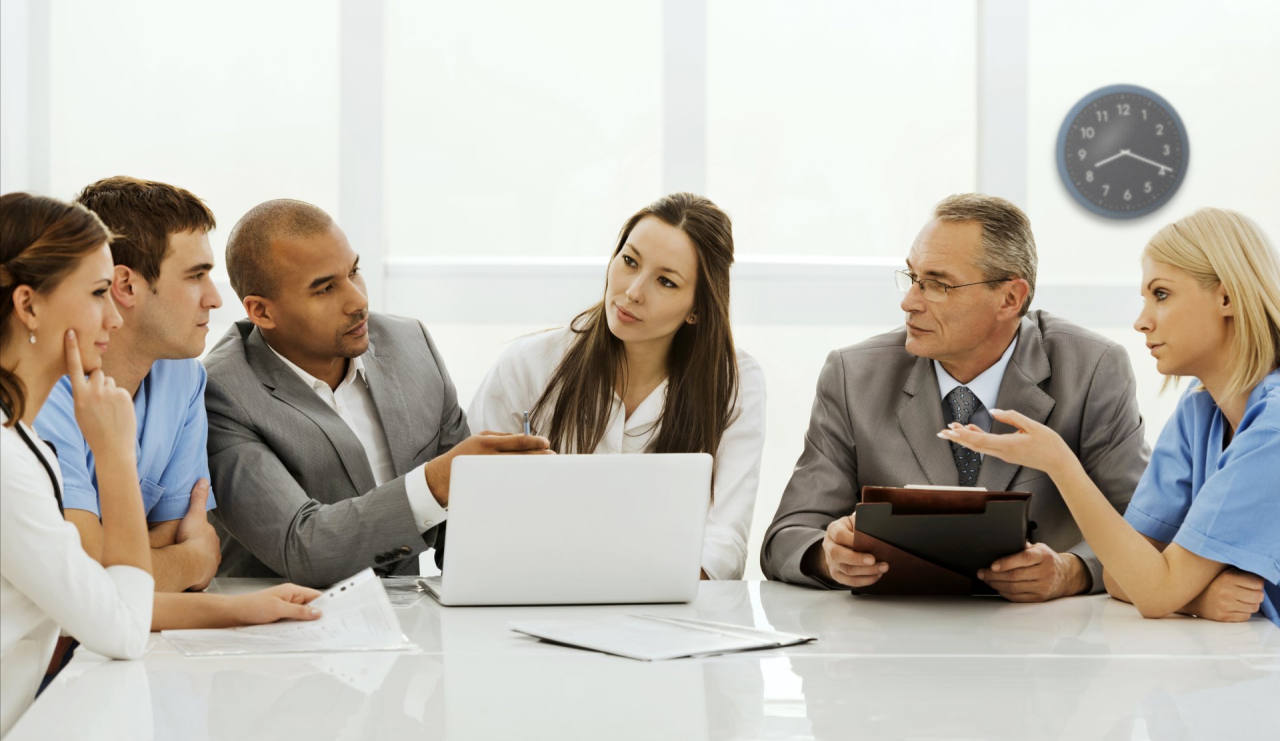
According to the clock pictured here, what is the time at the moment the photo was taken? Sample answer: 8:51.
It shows 8:19
